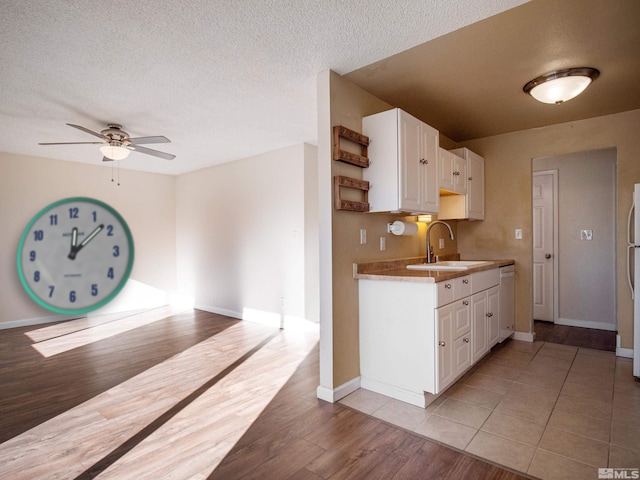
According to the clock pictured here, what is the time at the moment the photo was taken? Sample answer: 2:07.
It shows 12:08
